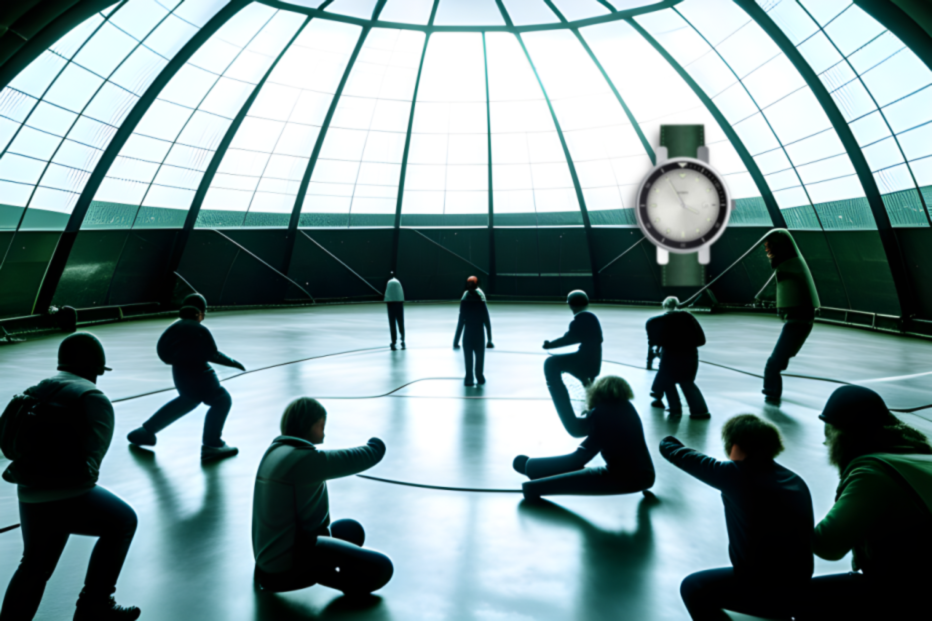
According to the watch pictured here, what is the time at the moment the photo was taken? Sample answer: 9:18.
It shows 3:55
